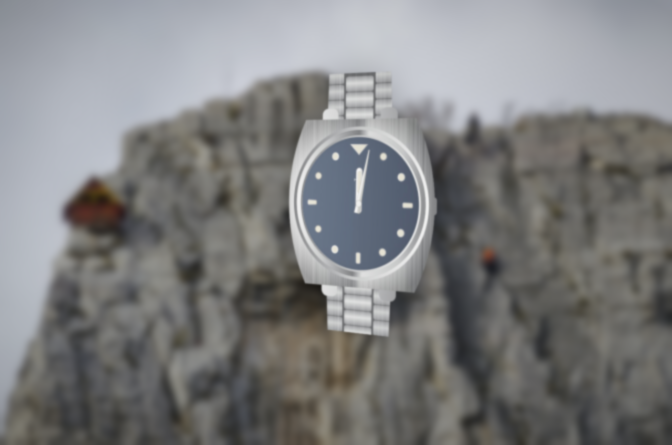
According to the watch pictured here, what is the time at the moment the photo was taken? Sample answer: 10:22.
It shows 12:02
